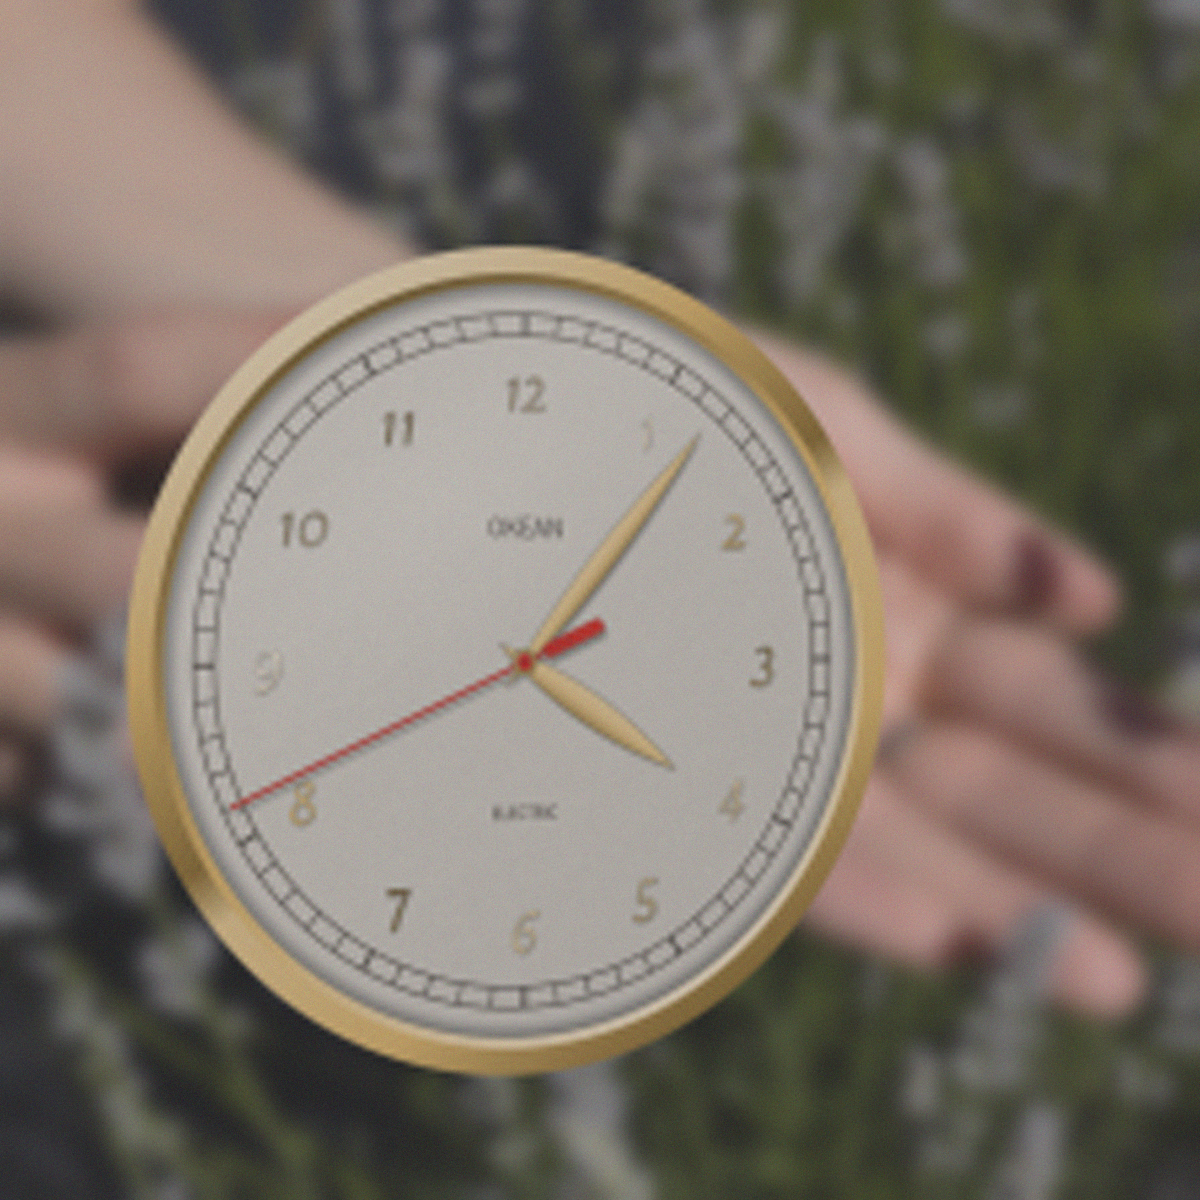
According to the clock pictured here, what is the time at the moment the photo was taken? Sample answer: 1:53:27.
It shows 4:06:41
